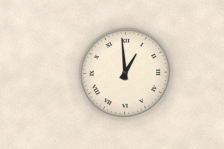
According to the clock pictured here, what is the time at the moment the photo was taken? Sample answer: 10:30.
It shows 12:59
